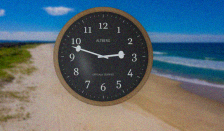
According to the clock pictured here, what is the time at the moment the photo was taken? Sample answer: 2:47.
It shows 2:48
